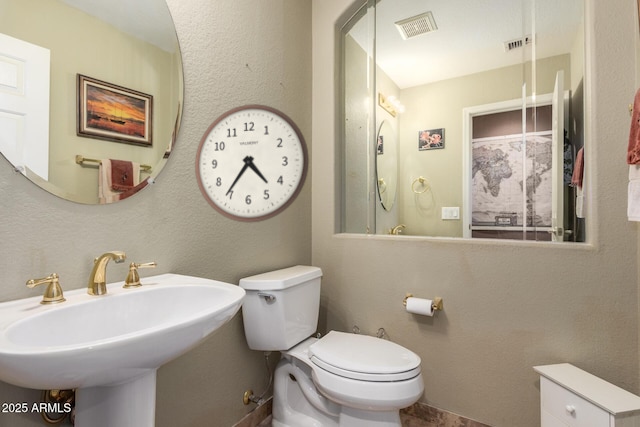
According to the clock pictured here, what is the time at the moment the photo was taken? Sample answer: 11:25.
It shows 4:36
